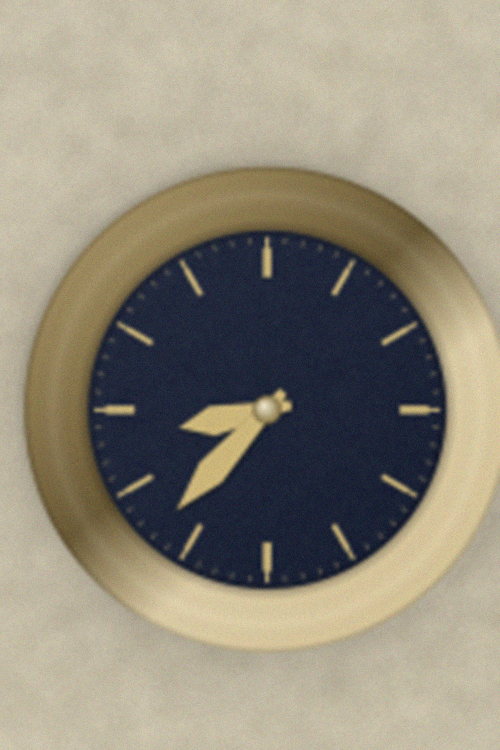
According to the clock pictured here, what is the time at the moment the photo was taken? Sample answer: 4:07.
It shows 8:37
